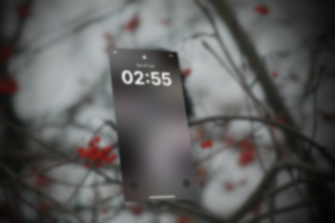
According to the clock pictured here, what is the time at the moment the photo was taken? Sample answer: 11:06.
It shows 2:55
